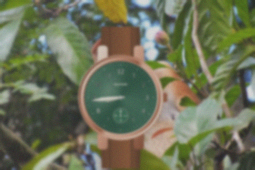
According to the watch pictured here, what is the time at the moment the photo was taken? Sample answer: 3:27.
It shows 8:44
